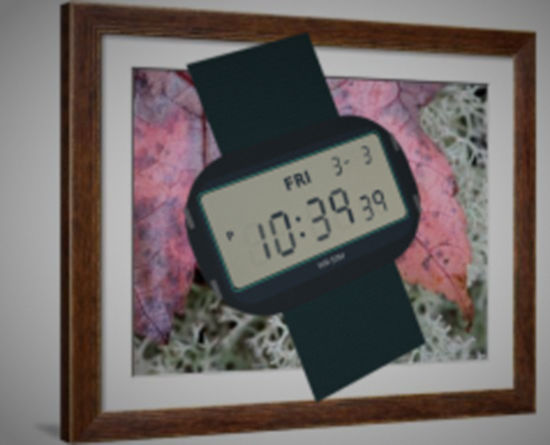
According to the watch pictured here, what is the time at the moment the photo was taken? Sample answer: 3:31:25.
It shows 10:39:39
